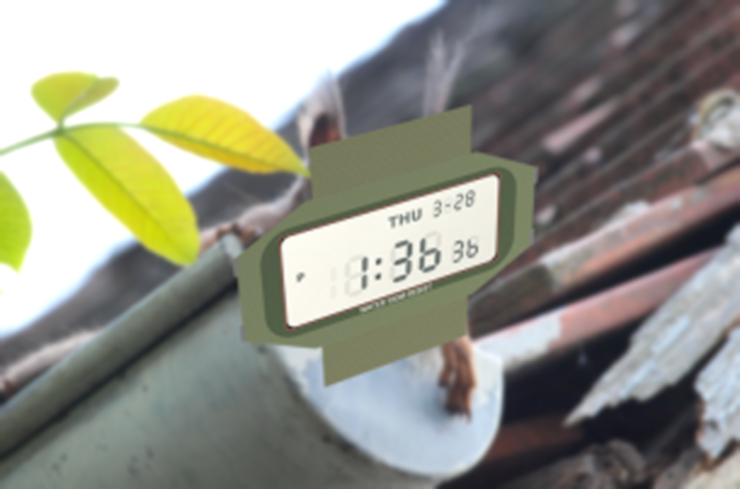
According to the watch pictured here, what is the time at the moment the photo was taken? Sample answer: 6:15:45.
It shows 1:36:36
